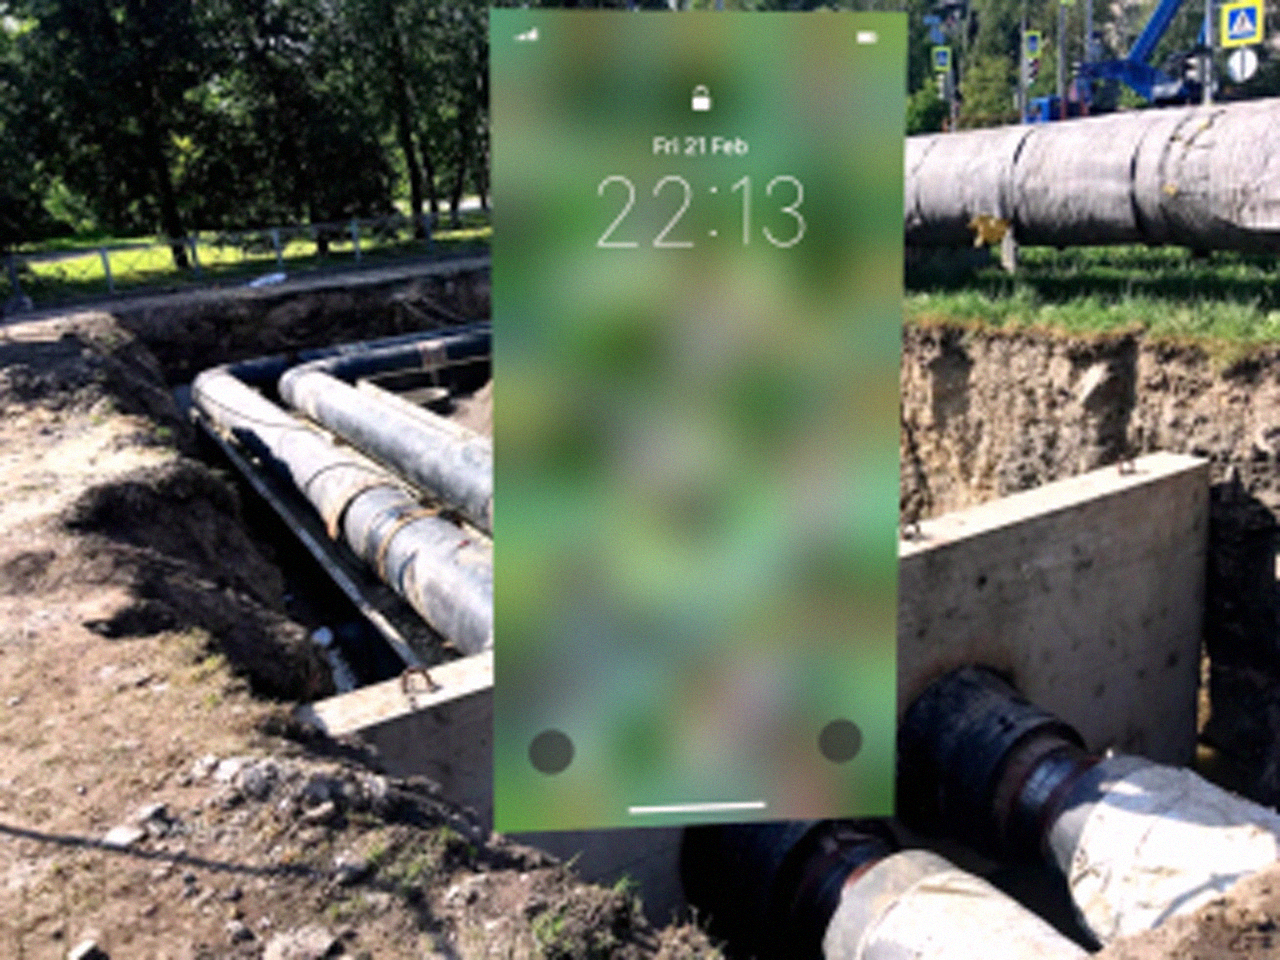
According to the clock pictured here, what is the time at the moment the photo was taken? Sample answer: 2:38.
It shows 22:13
